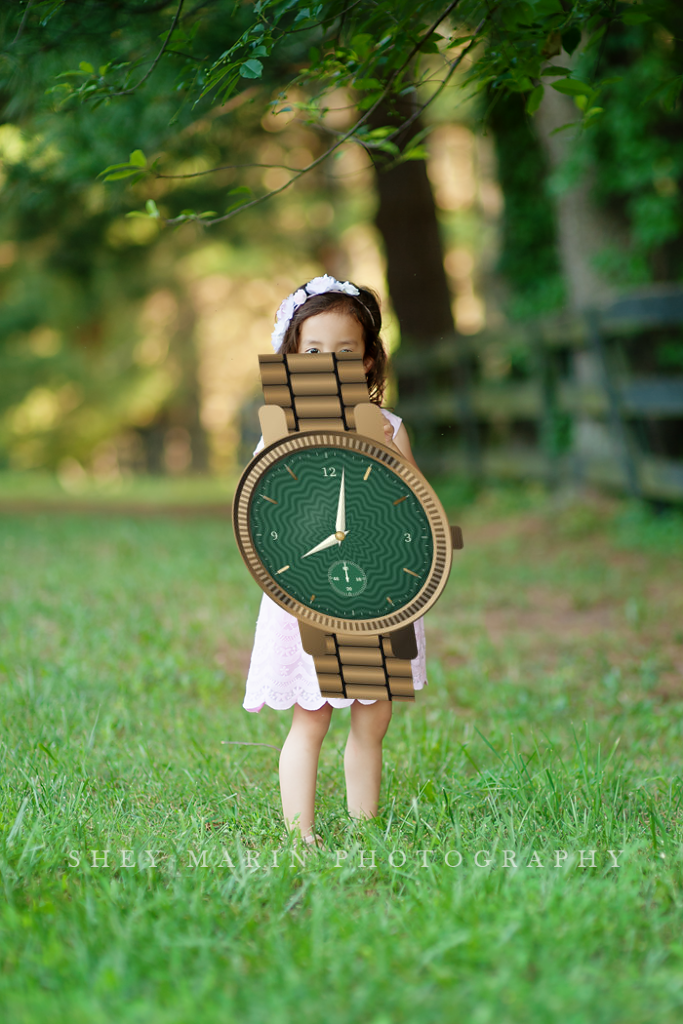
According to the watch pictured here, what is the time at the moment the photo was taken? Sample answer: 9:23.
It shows 8:02
